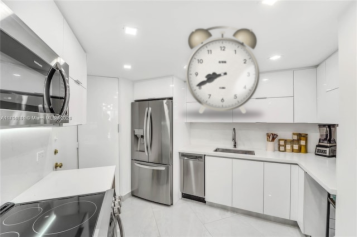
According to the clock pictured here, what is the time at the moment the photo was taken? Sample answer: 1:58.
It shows 8:41
